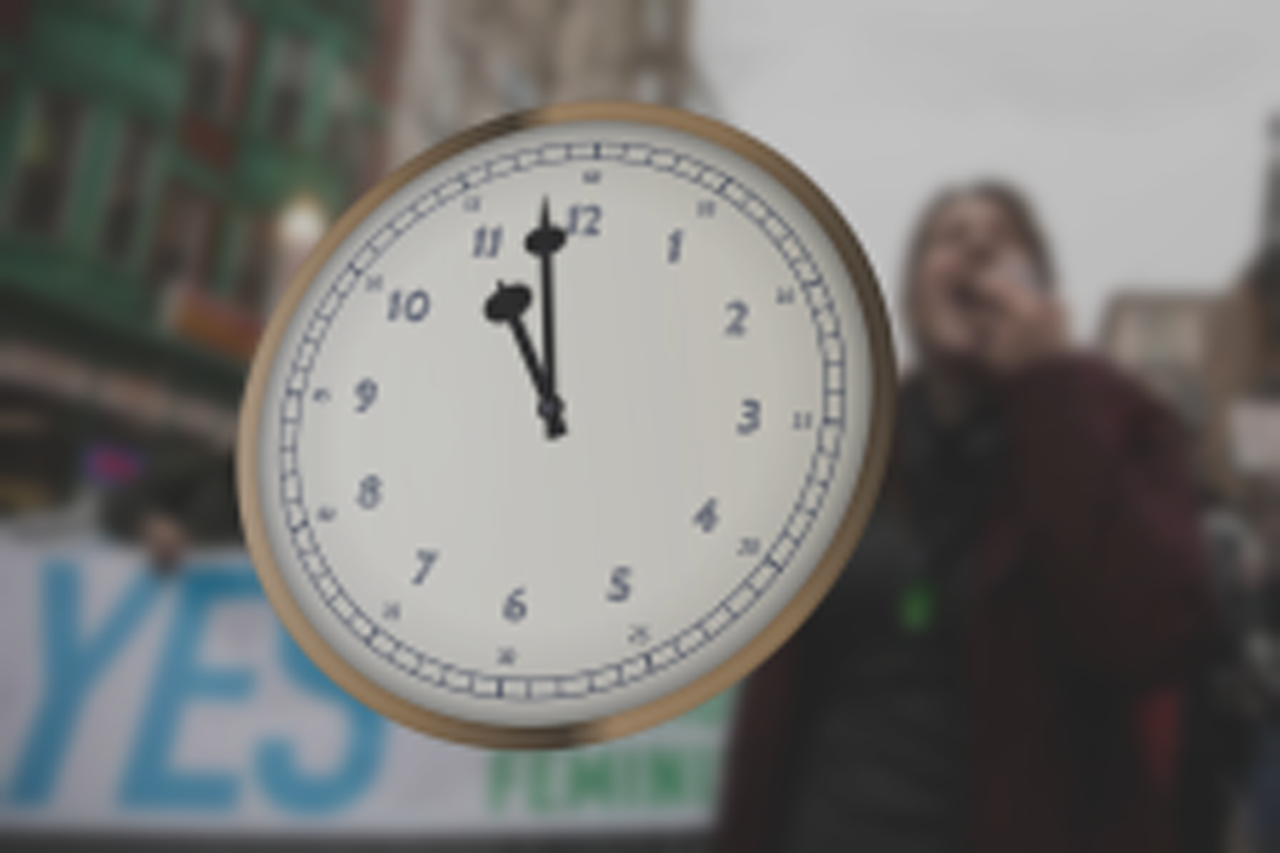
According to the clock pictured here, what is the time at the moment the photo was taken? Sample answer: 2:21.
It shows 10:58
